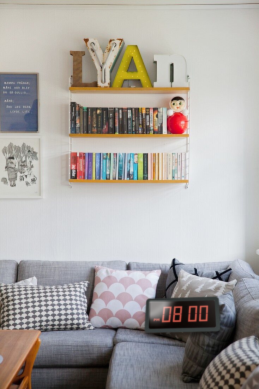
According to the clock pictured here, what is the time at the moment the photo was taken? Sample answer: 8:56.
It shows 8:00
